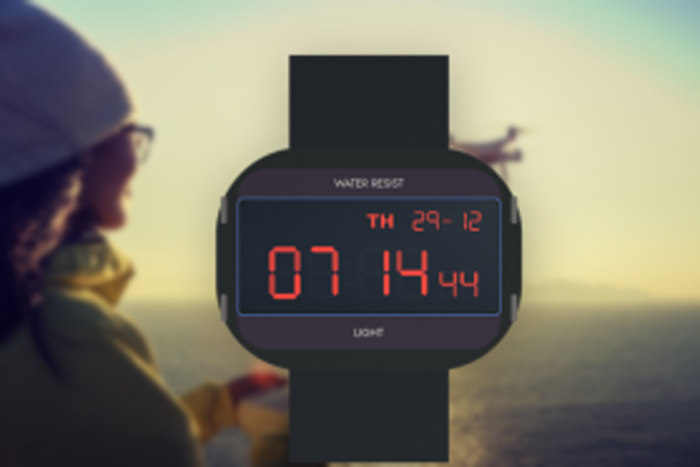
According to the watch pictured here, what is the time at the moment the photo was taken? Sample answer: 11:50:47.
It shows 7:14:44
